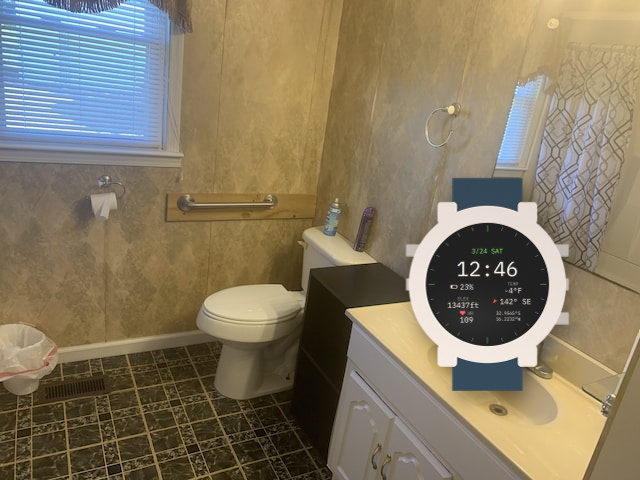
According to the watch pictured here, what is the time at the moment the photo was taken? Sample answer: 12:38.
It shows 12:46
